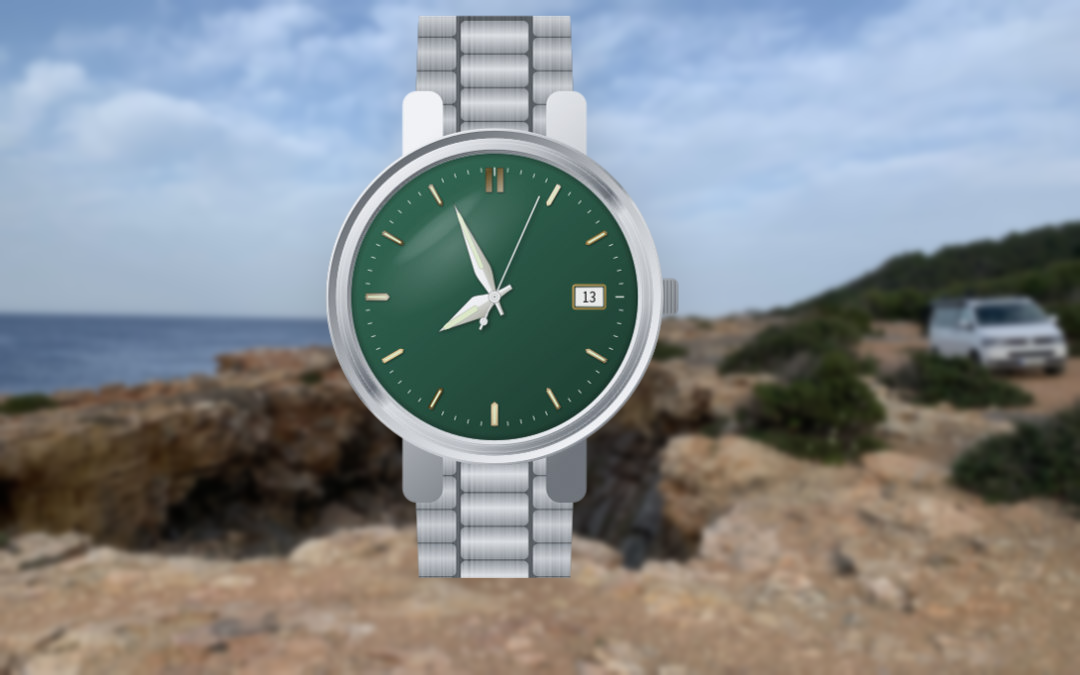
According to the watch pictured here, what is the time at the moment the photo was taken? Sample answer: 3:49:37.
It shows 7:56:04
